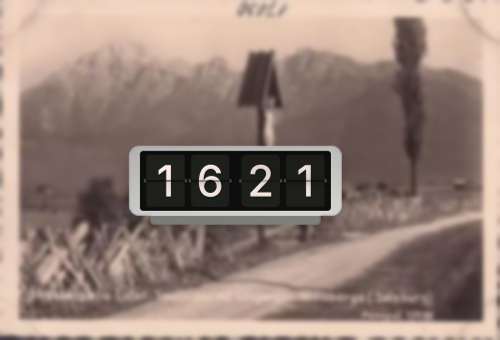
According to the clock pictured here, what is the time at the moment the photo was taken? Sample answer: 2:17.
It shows 16:21
